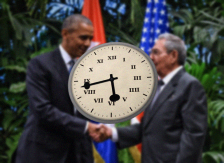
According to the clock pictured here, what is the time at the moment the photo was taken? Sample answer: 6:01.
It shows 5:43
